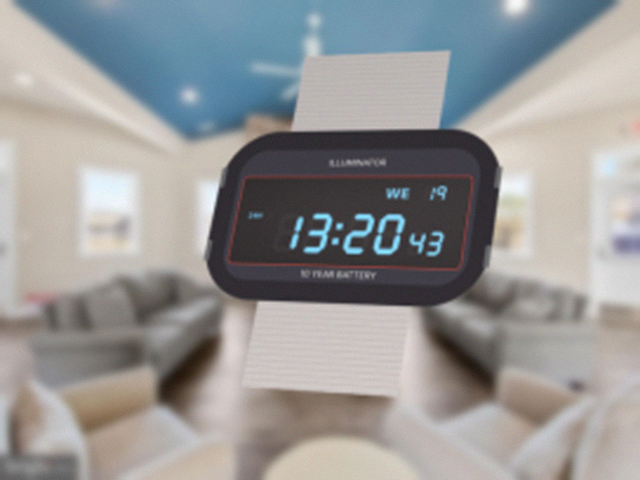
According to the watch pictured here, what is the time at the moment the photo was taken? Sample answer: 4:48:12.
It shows 13:20:43
